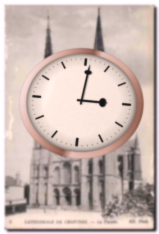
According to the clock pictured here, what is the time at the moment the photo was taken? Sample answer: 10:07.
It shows 3:01
